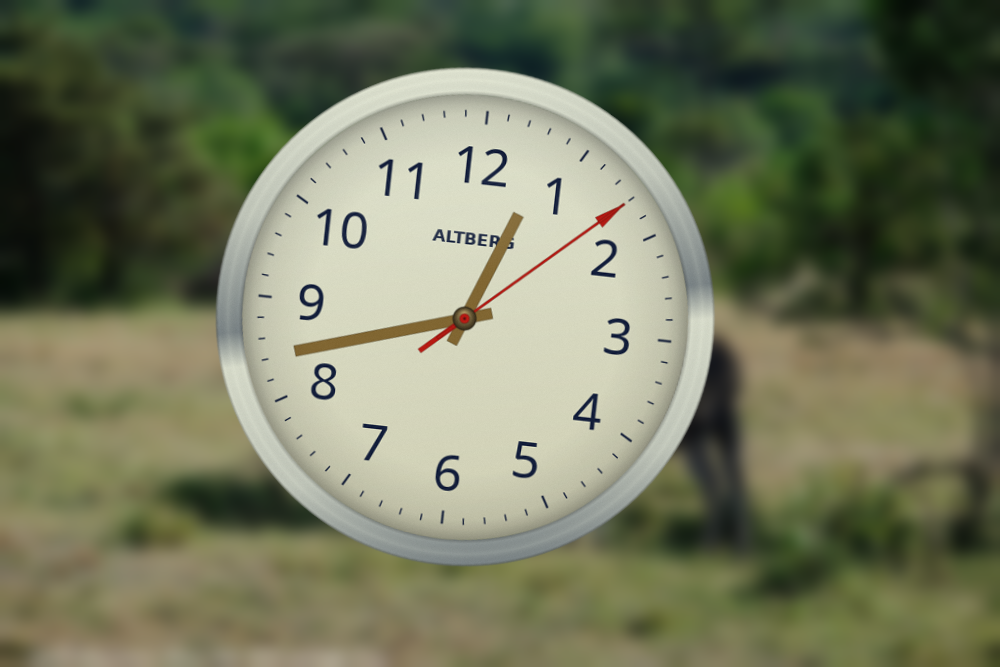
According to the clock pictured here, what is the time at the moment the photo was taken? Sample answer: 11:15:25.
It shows 12:42:08
